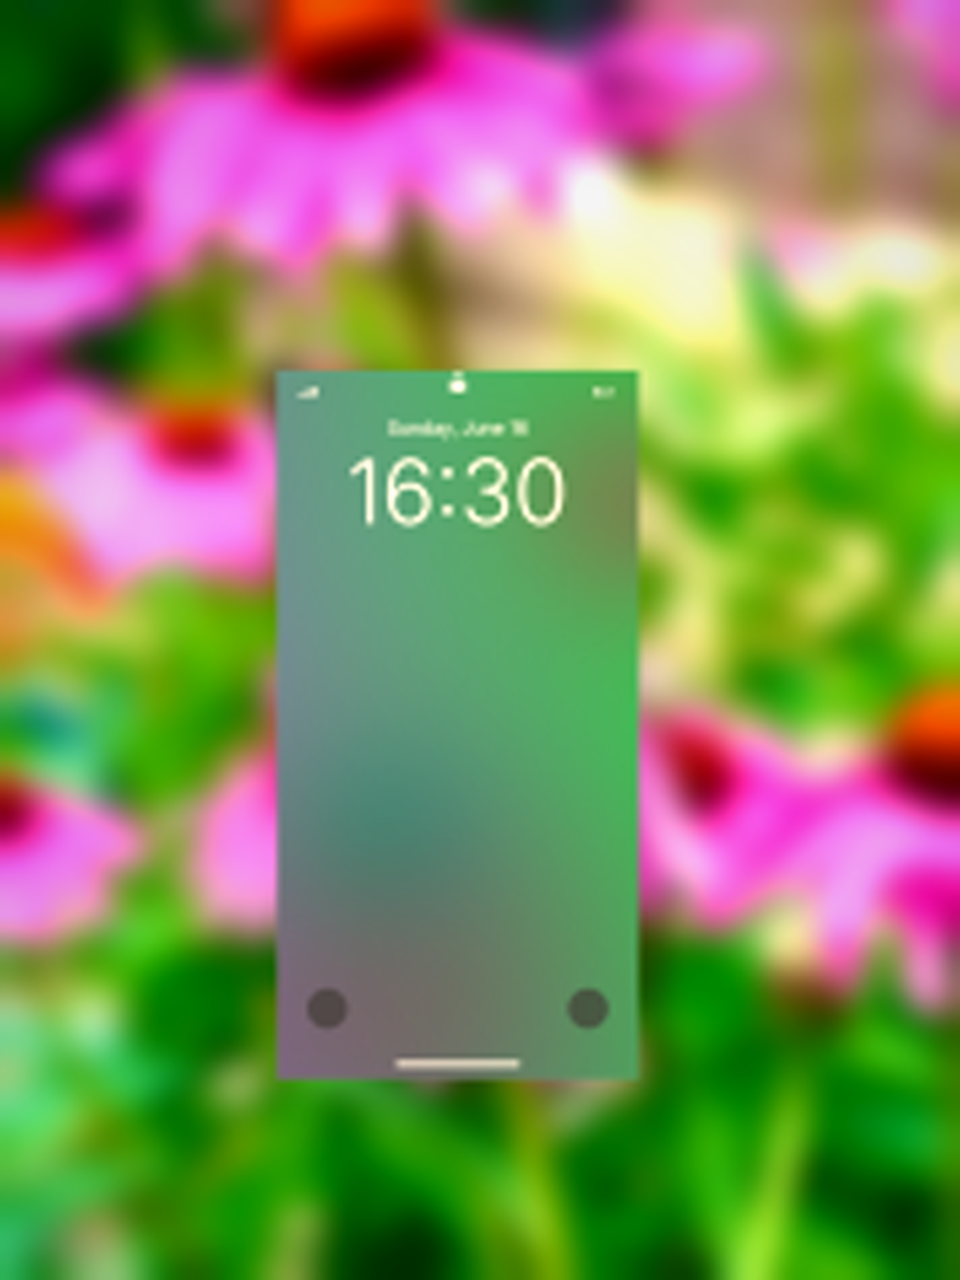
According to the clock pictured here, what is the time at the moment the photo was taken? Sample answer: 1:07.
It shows 16:30
